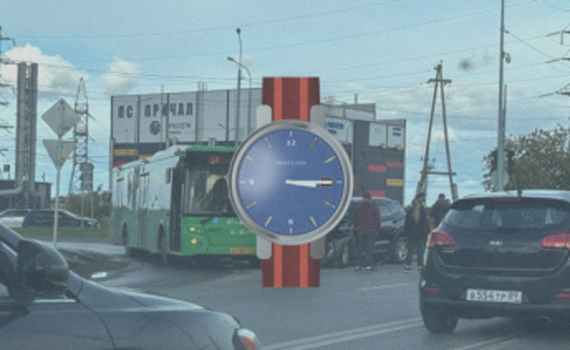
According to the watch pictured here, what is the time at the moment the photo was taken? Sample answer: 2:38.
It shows 3:15
